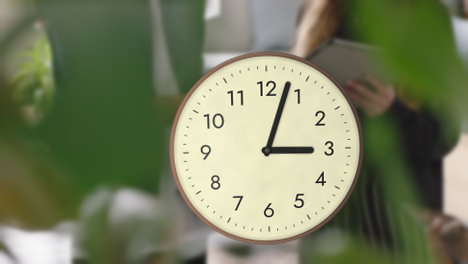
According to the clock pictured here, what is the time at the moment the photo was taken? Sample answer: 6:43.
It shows 3:03
